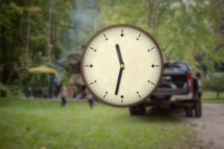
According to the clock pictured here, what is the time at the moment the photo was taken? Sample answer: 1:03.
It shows 11:32
